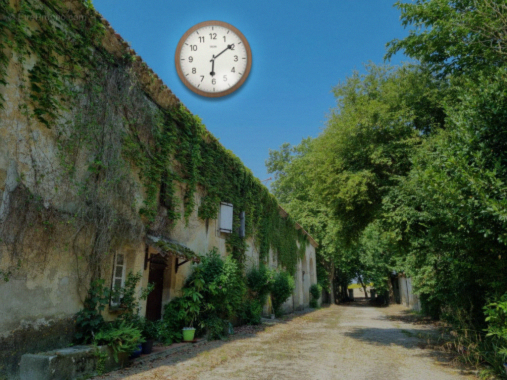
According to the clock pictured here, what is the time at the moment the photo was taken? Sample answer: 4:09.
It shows 6:09
